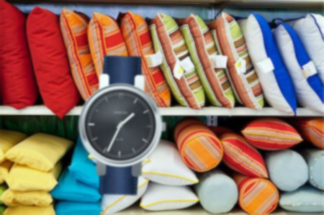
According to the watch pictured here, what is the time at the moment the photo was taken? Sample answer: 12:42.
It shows 1:34
